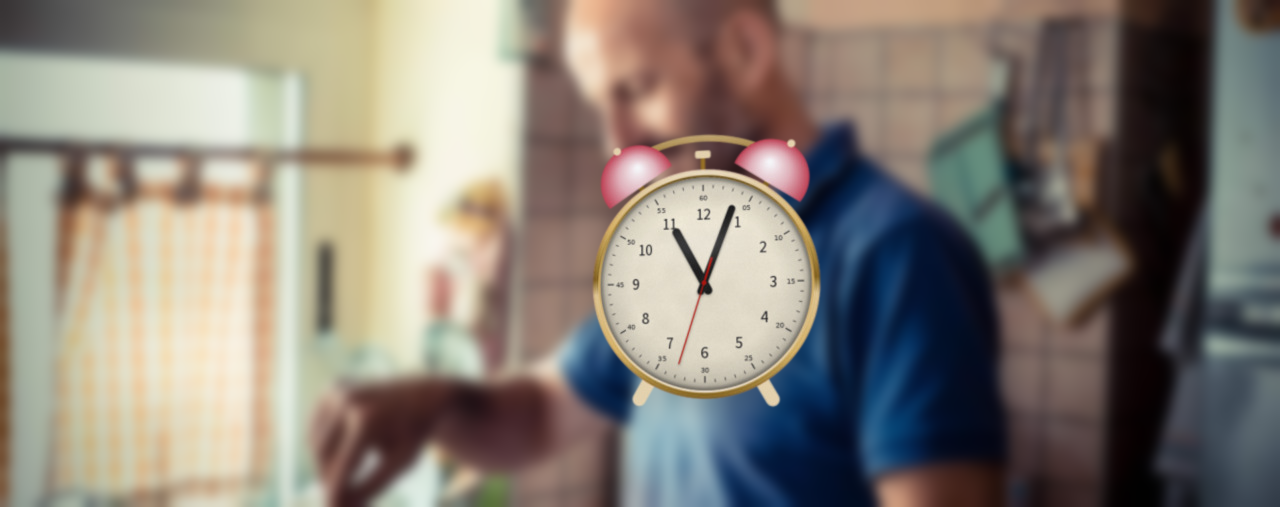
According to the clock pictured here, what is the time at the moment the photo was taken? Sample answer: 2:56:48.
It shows 11:03:33
